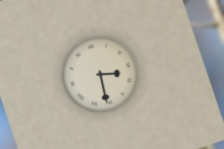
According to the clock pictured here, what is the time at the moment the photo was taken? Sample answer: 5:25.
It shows 3:31
